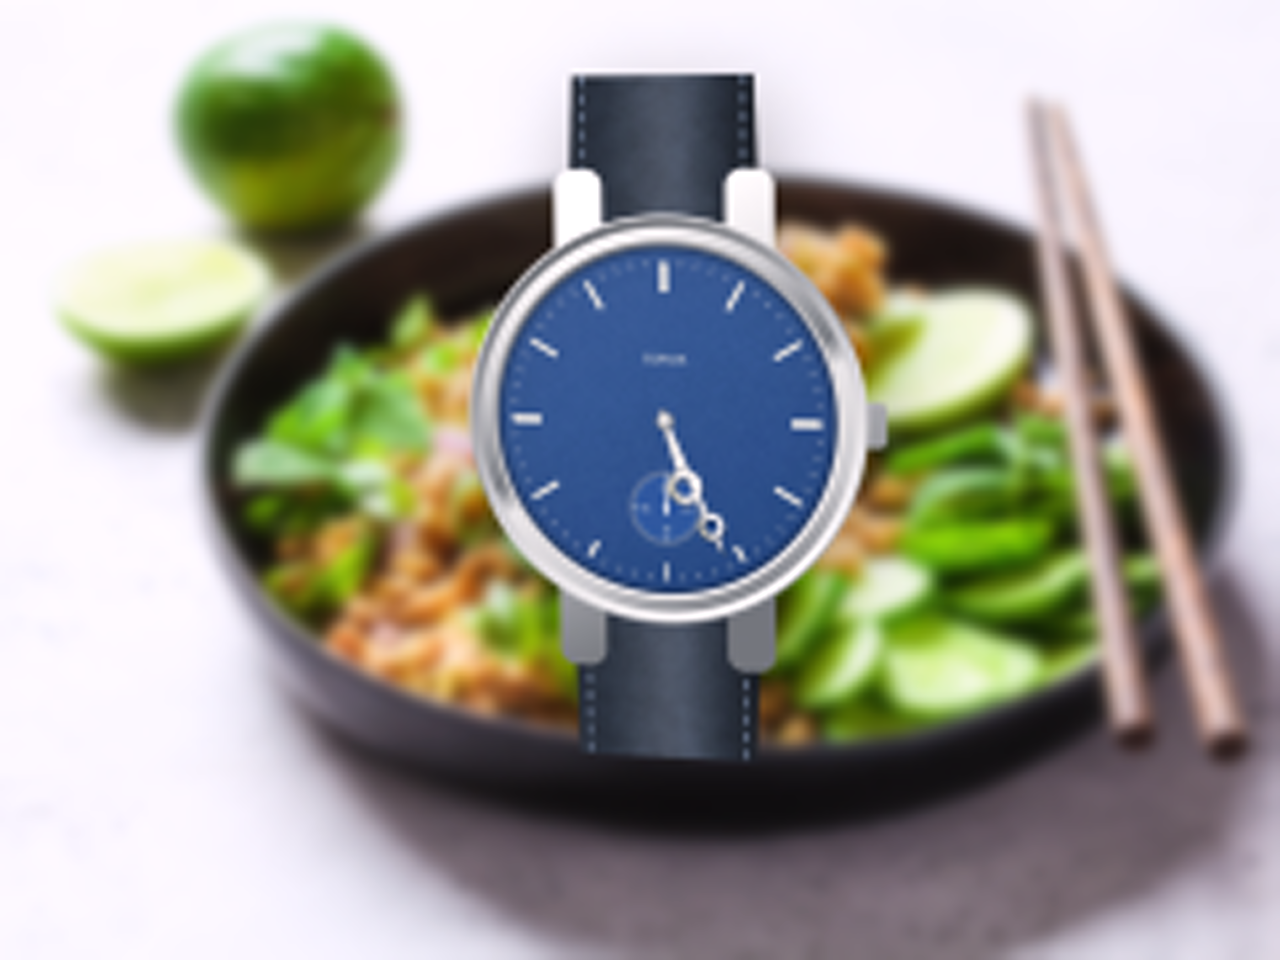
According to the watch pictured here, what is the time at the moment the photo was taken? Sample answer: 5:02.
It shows 5:26
